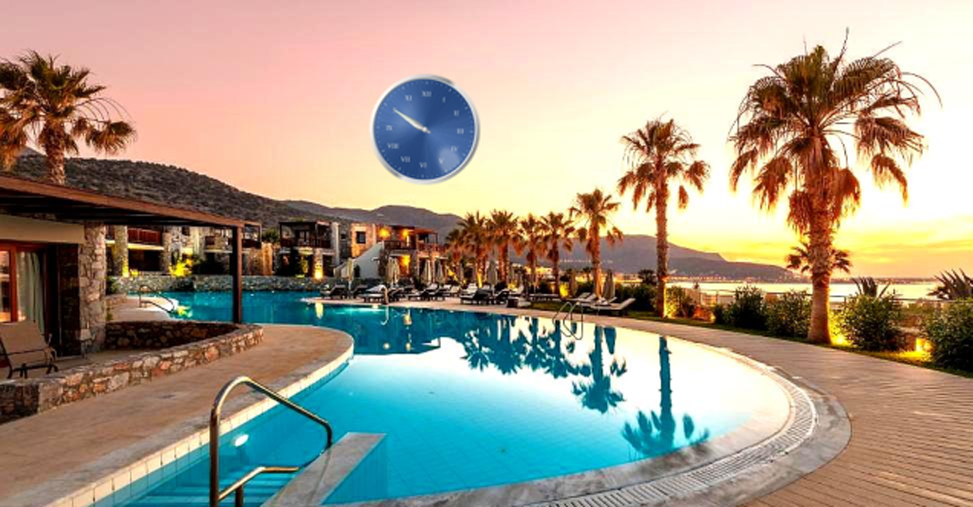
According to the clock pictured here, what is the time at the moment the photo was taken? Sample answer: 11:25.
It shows 9:50
